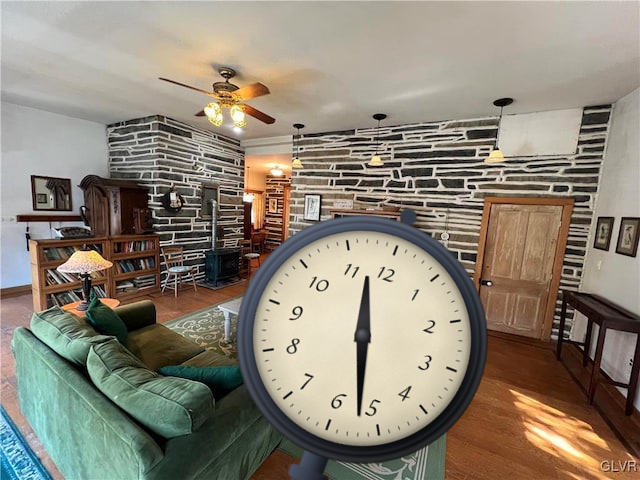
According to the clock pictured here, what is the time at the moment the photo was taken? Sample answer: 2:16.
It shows 11:27
